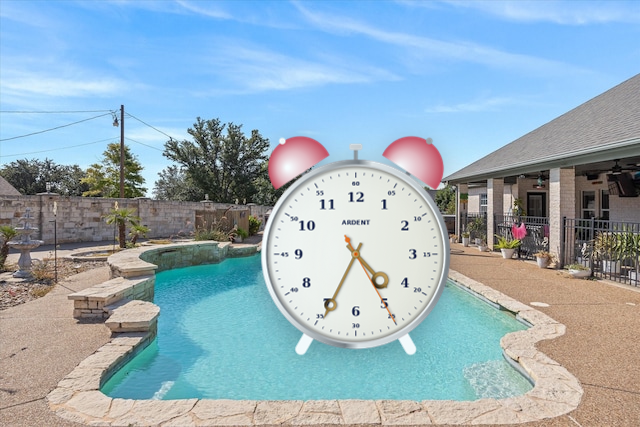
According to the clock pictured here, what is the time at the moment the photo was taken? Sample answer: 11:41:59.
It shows 4:34:25
